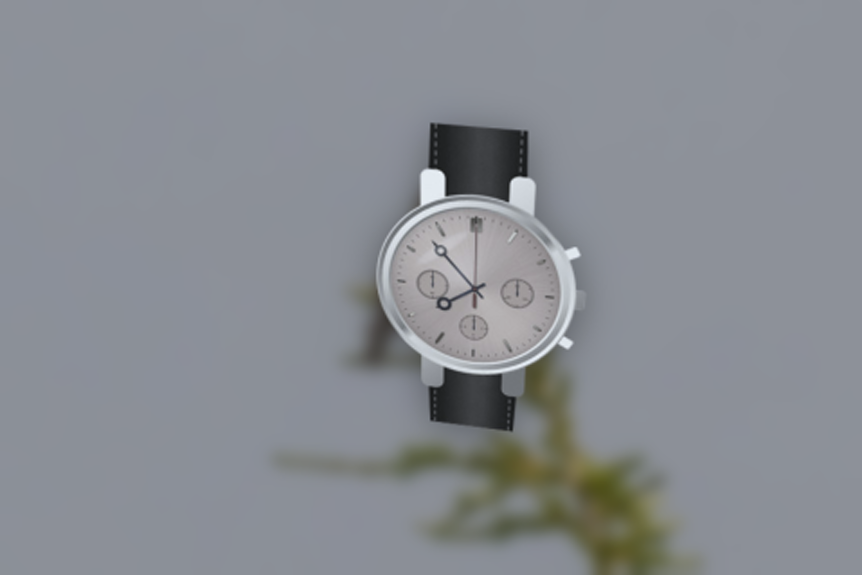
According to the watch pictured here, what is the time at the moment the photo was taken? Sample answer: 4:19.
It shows 7:53
